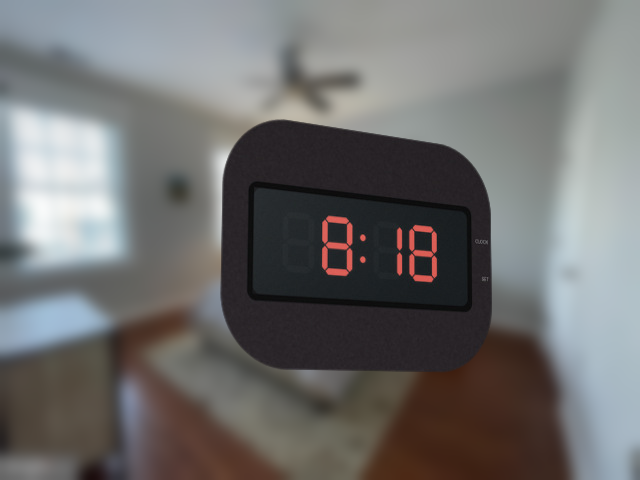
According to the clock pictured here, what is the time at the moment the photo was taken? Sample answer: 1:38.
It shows 8:18
